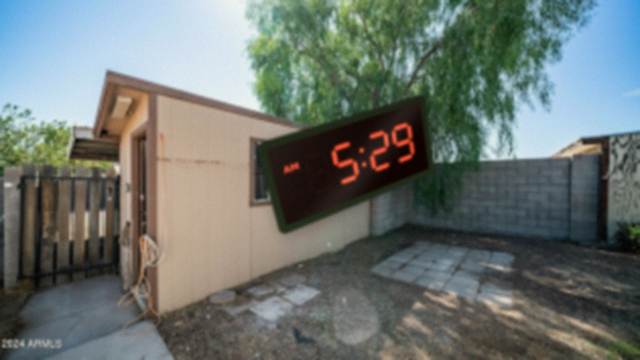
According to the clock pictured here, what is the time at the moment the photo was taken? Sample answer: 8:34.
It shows 5:29
